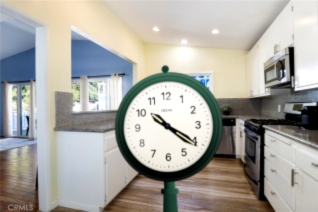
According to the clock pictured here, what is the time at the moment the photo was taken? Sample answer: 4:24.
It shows 10:21
